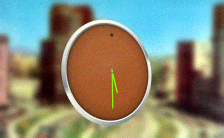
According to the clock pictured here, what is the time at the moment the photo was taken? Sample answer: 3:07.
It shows 5:30
